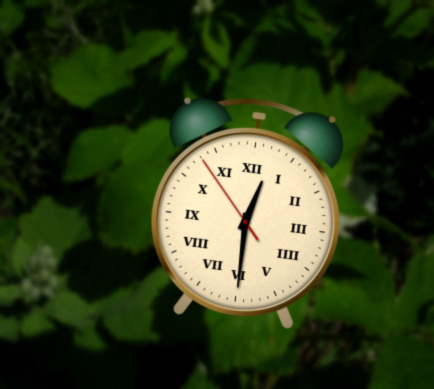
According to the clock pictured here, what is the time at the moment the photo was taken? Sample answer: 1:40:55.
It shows 12:29:53
